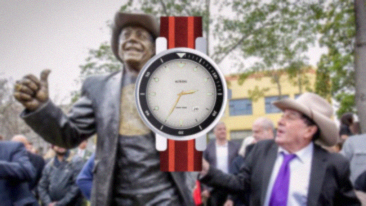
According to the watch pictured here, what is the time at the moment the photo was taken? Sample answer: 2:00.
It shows 2:35
